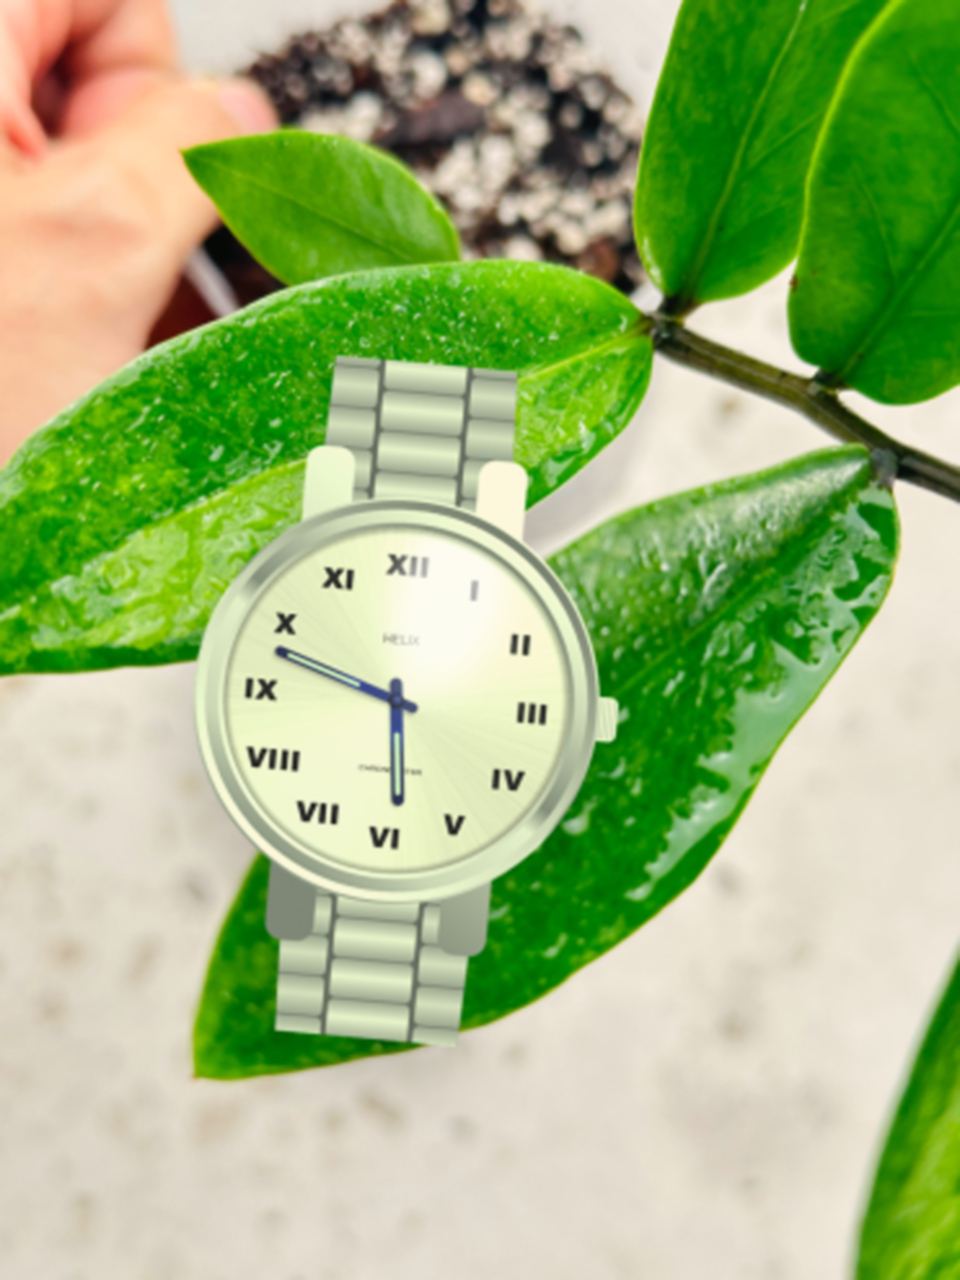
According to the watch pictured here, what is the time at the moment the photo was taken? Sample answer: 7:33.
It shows 5:48
